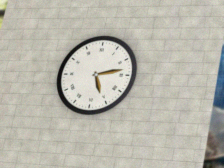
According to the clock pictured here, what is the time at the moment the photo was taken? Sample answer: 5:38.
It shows 5:13
